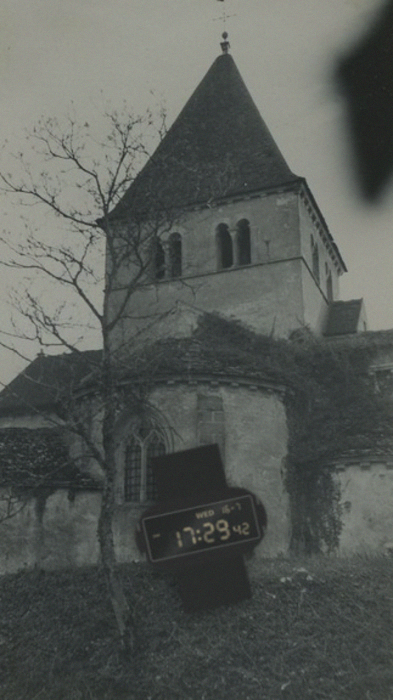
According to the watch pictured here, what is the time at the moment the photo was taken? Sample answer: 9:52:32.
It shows 17:29:42
